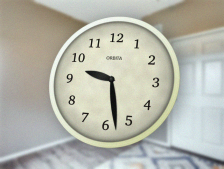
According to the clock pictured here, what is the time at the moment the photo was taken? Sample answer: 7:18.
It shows 9:28
